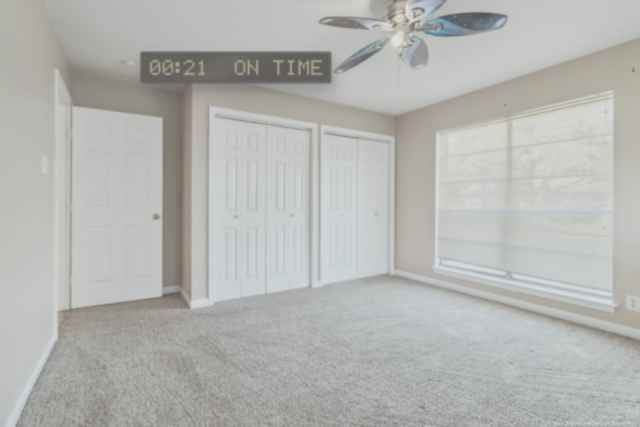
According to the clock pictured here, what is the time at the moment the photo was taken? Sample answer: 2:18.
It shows 0:21
